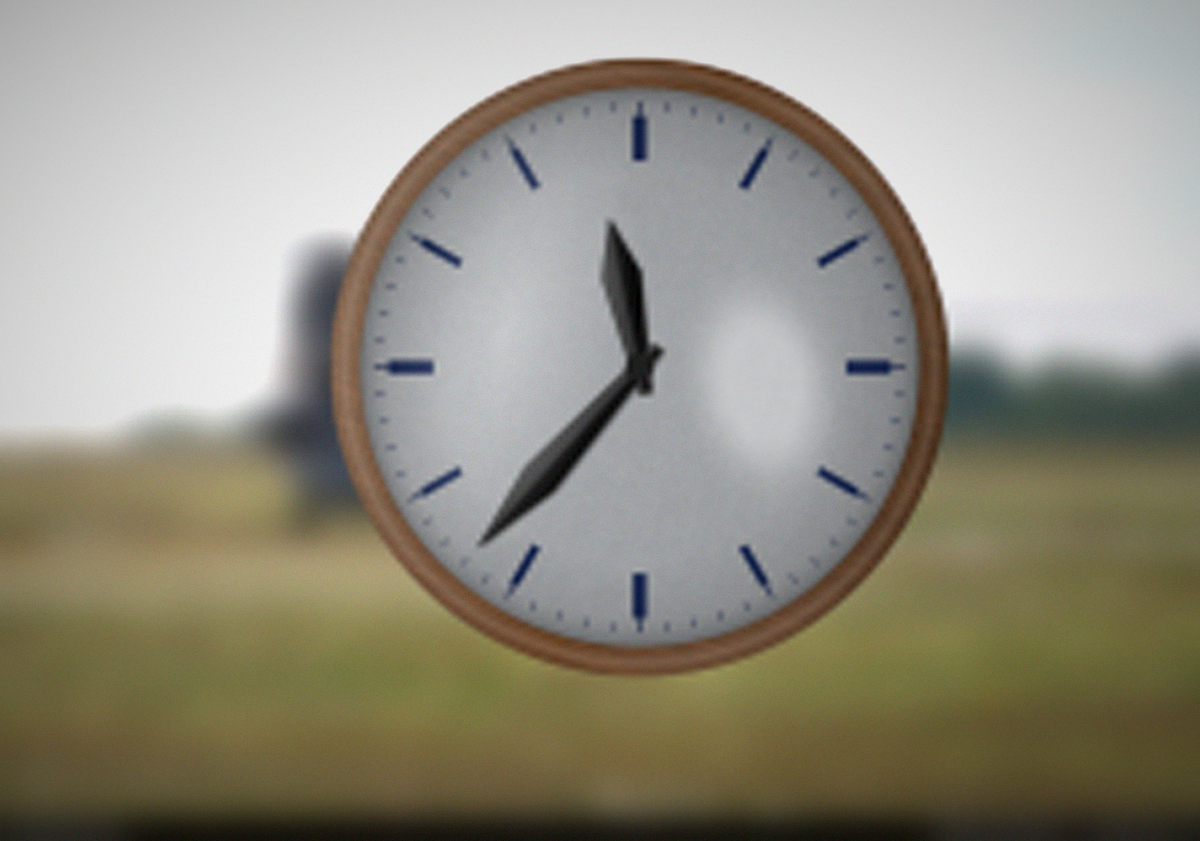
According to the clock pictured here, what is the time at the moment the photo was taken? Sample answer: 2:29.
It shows 11:37
